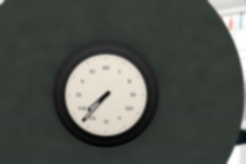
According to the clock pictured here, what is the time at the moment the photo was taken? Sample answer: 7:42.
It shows 7:37
